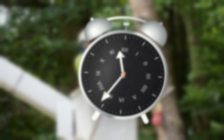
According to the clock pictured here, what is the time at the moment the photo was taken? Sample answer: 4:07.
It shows 11:36
